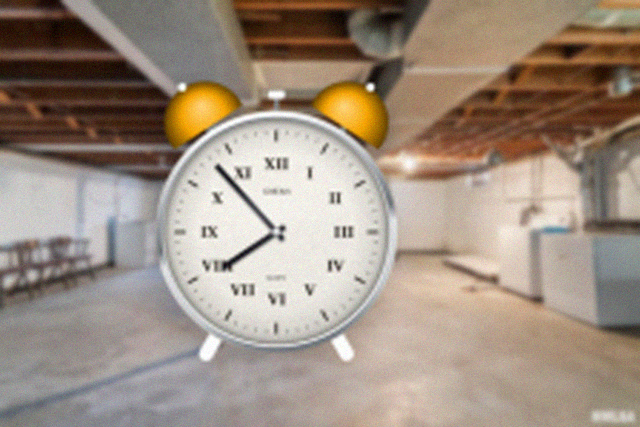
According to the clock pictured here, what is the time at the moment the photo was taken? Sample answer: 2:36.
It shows 7:53
